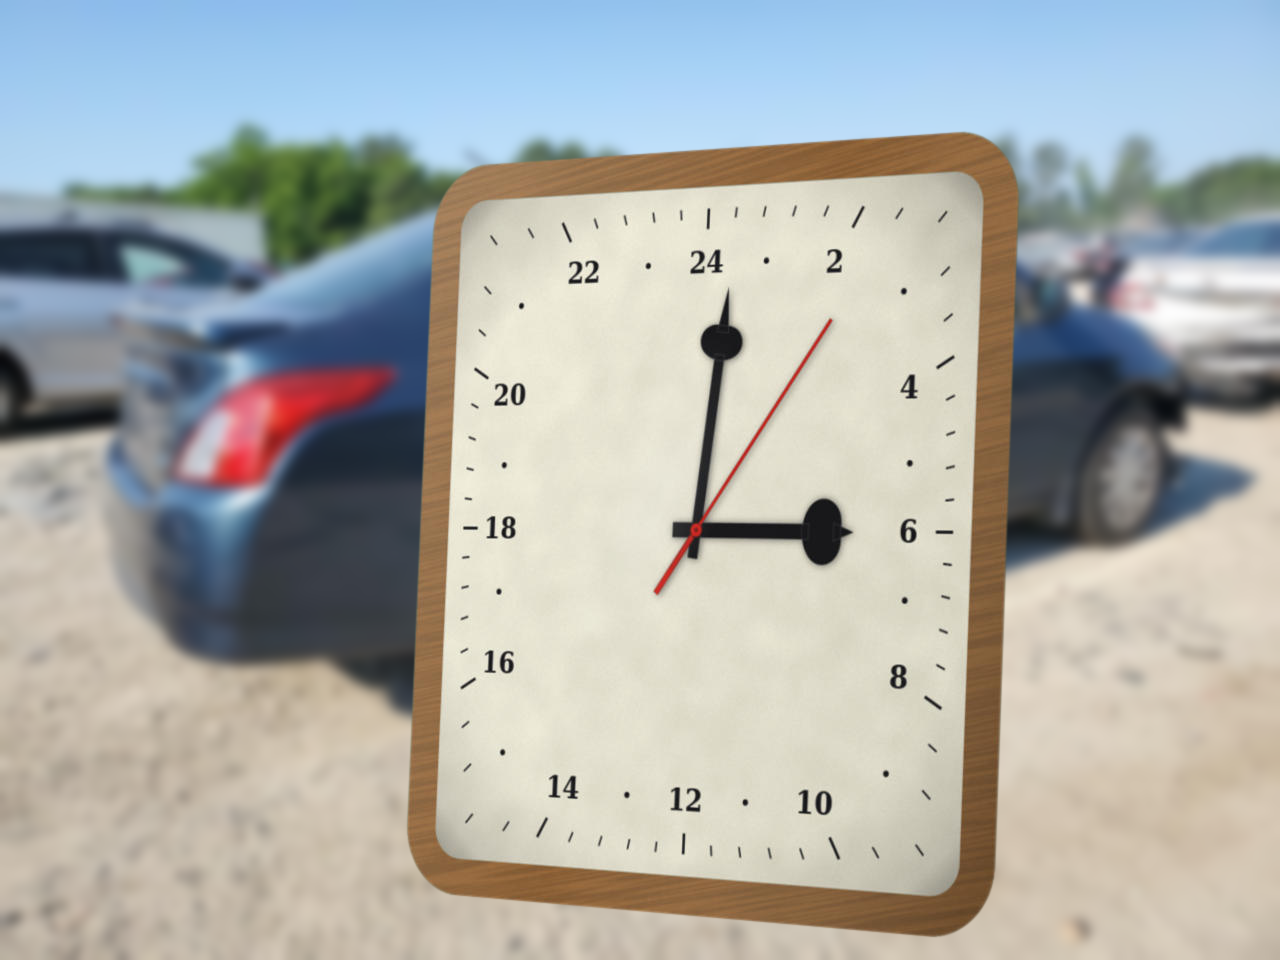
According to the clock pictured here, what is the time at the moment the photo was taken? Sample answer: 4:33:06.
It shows 6:01:06
